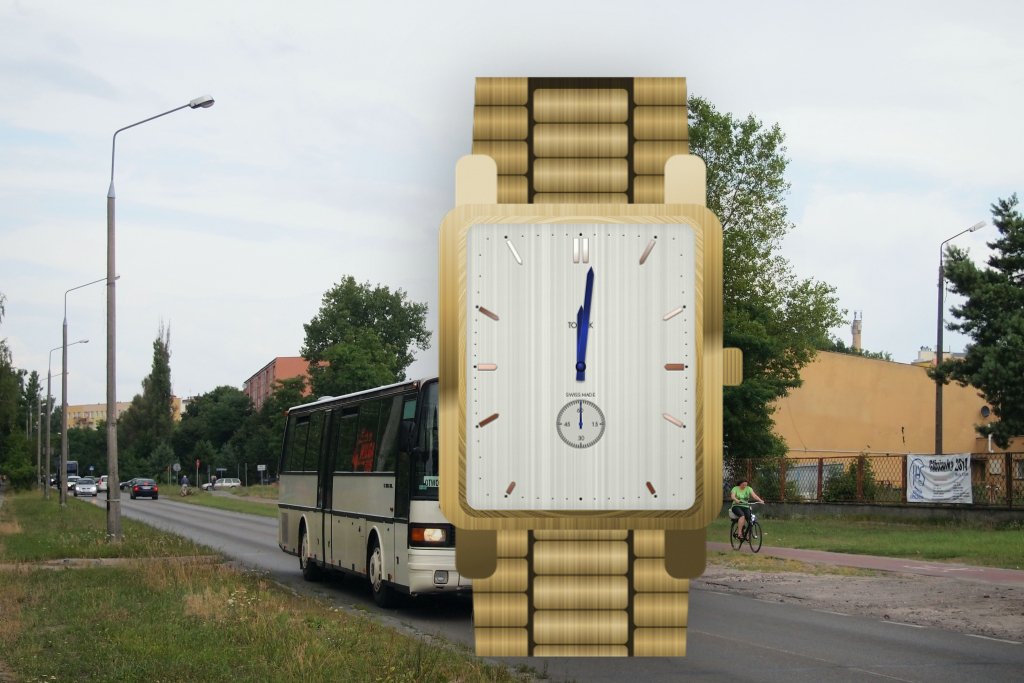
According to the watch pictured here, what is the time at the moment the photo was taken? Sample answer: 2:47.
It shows 12:01
